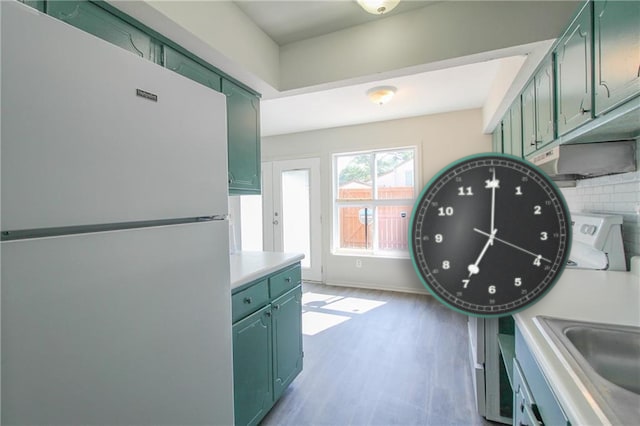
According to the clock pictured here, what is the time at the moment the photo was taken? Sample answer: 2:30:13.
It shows 7:00:19
